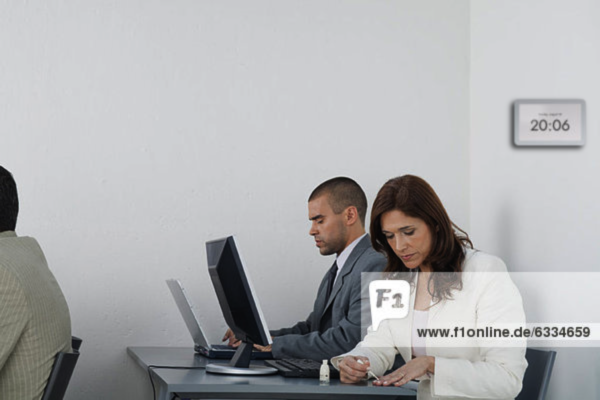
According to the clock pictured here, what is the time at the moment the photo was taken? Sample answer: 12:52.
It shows 20:06
